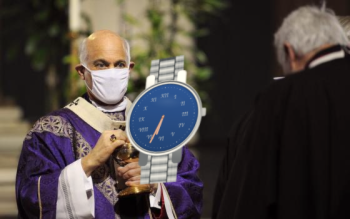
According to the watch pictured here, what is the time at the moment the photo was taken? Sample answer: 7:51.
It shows 6:34
